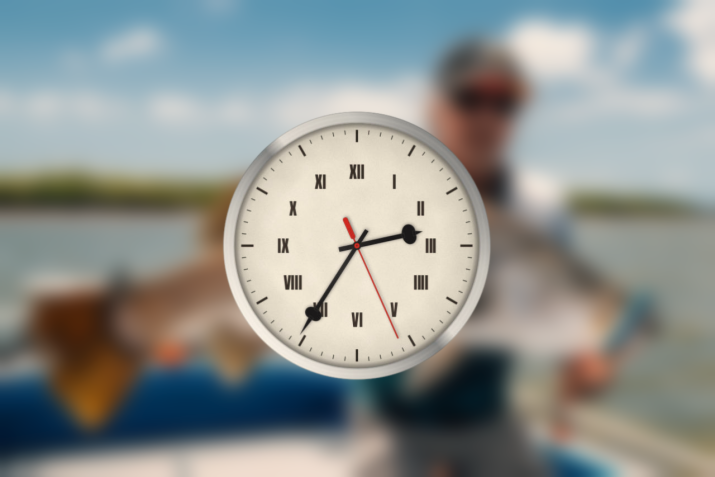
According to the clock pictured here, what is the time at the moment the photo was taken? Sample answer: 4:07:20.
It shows 2:35:26
